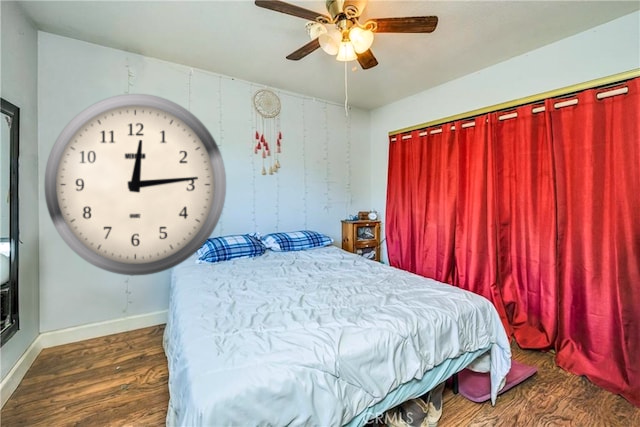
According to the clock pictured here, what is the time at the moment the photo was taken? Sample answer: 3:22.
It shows 12:14
